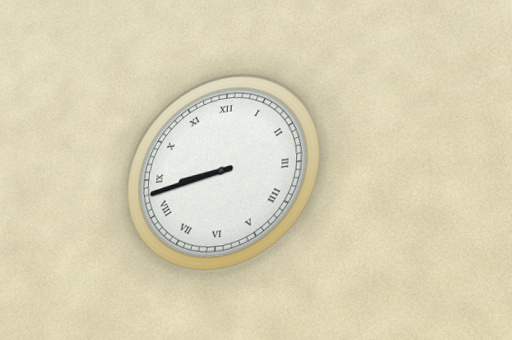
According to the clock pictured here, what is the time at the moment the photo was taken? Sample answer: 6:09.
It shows 8:43
